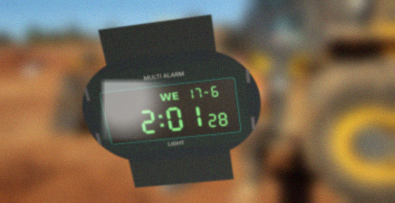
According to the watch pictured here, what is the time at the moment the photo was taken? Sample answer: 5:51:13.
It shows 2:01:28
